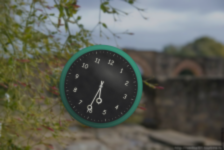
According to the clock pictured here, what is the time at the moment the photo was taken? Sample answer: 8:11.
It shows 5:31
